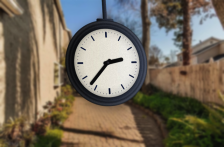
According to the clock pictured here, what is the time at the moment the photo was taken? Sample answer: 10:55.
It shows 2:37
